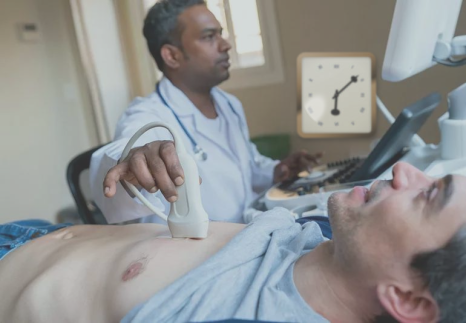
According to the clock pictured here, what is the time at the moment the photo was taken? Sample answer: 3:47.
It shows 6:08
